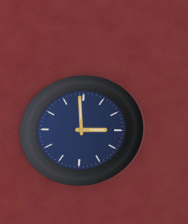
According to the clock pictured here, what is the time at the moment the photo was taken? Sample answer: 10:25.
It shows 2:59
